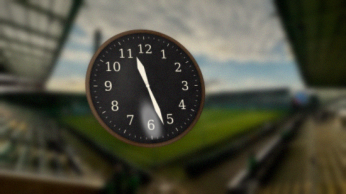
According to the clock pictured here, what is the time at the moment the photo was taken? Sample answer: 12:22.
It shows 11:27
